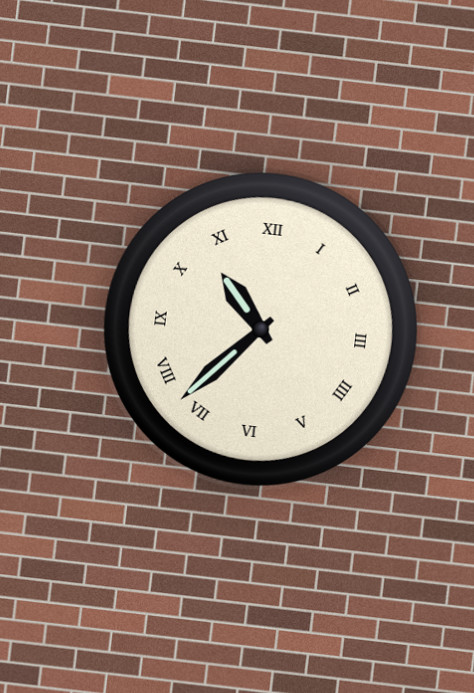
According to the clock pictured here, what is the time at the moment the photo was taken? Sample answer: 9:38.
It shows 10:37
